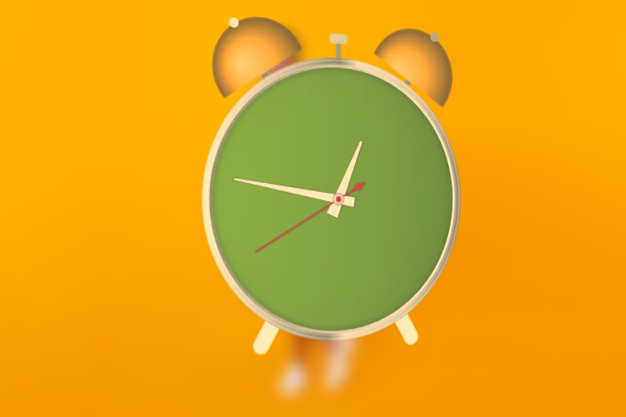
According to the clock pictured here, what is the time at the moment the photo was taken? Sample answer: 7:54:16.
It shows 12:46:40
